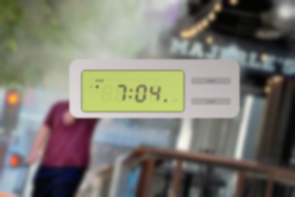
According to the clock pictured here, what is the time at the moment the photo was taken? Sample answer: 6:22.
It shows 7:04
